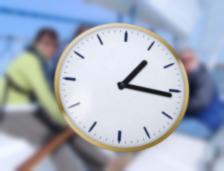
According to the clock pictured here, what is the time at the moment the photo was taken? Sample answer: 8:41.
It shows 1:16
